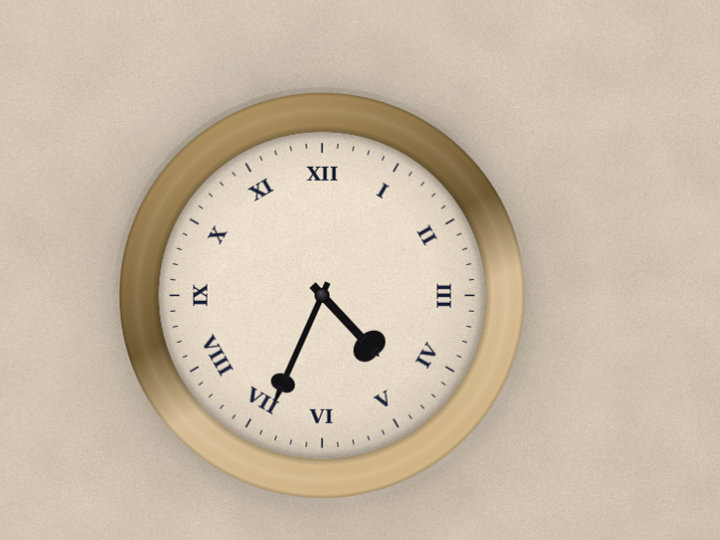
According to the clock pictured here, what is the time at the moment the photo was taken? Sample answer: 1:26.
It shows 4:34
